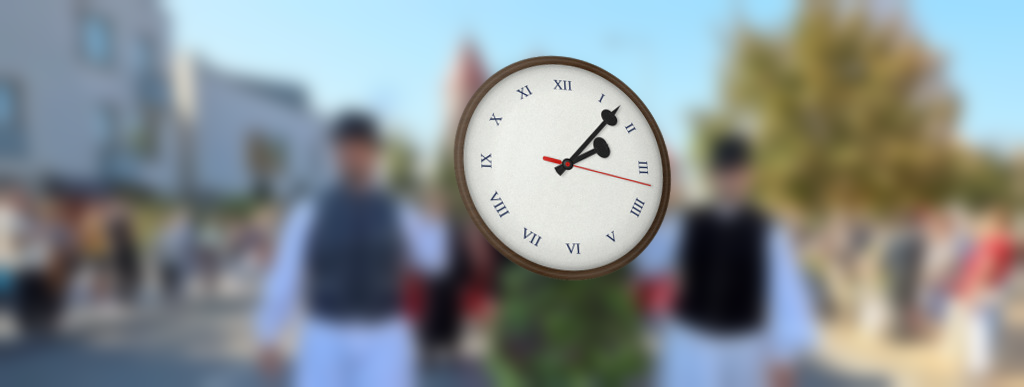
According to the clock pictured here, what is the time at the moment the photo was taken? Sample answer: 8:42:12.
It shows 2:07:17
